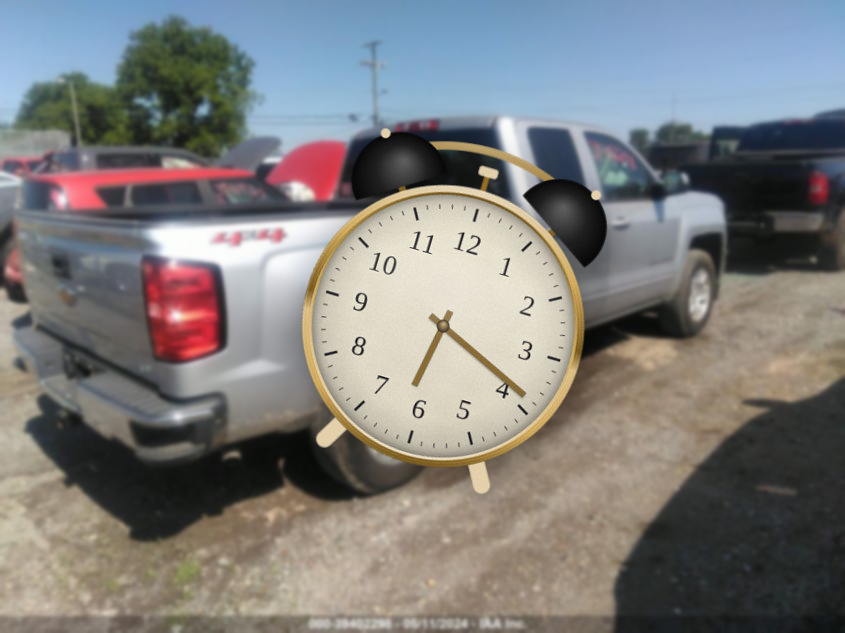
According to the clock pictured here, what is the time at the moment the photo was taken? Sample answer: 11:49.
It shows 6:19
